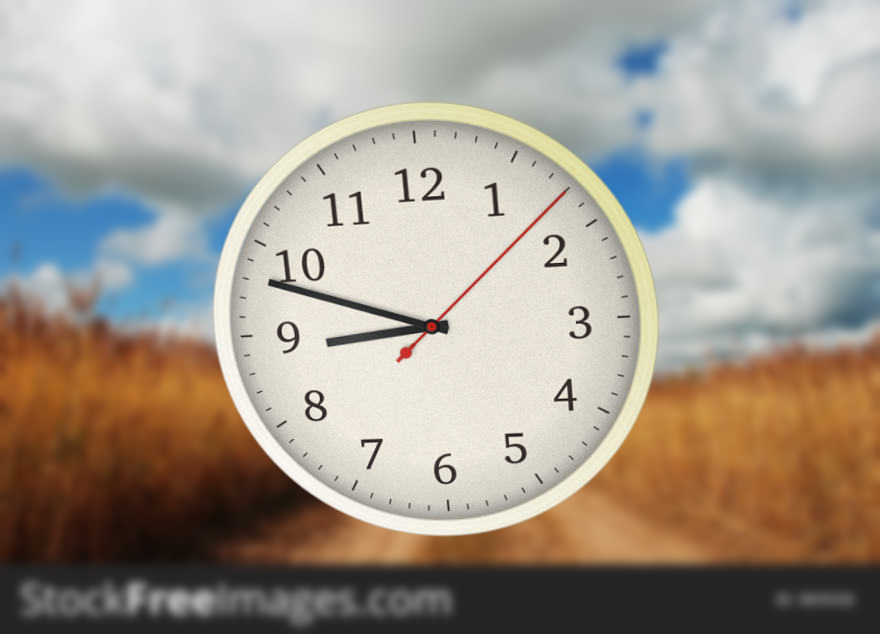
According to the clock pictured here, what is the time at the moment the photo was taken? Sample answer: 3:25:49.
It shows 8:48:08
